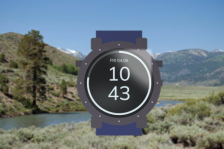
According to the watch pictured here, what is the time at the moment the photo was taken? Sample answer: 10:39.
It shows 10:43
